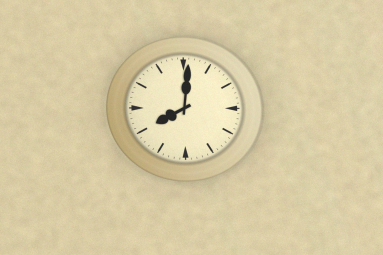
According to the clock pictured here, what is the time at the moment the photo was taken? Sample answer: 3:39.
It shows 8:01
